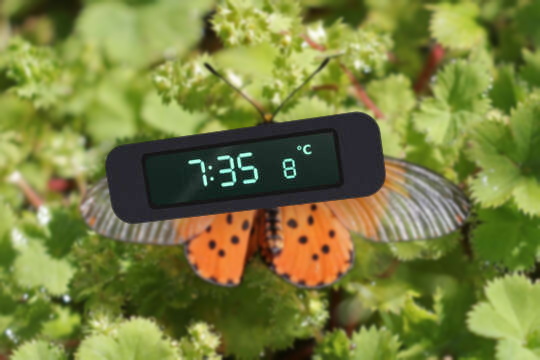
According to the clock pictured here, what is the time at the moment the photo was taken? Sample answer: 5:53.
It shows 7:35
